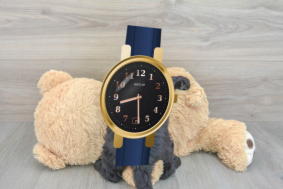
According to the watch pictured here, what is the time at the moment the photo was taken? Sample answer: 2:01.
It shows 8:29
